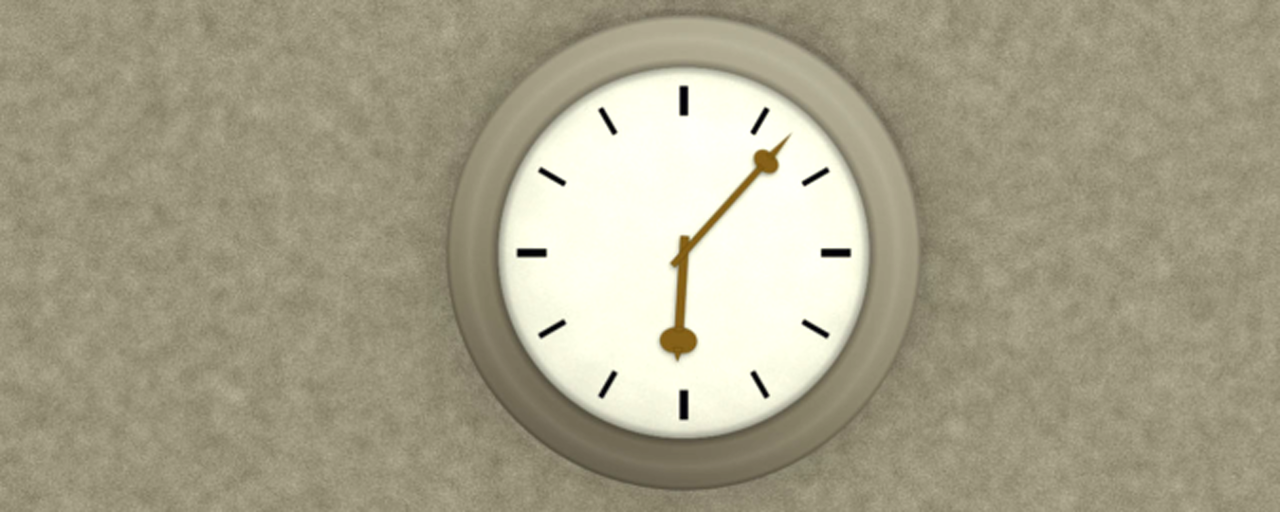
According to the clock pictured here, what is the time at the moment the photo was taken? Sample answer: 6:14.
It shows 6:07
